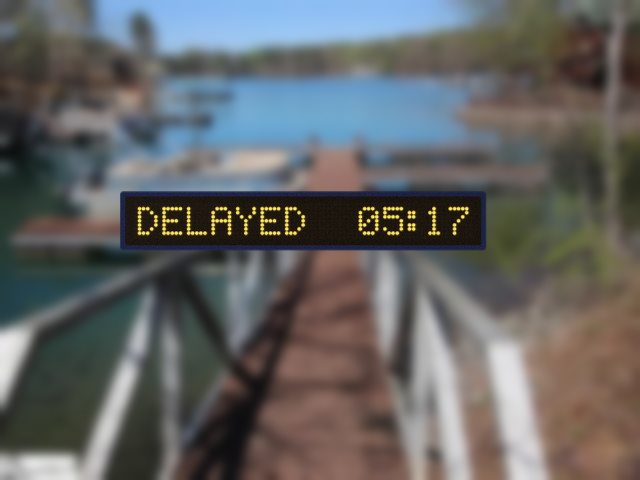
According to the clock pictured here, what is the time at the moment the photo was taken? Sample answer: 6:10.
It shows 5:17
